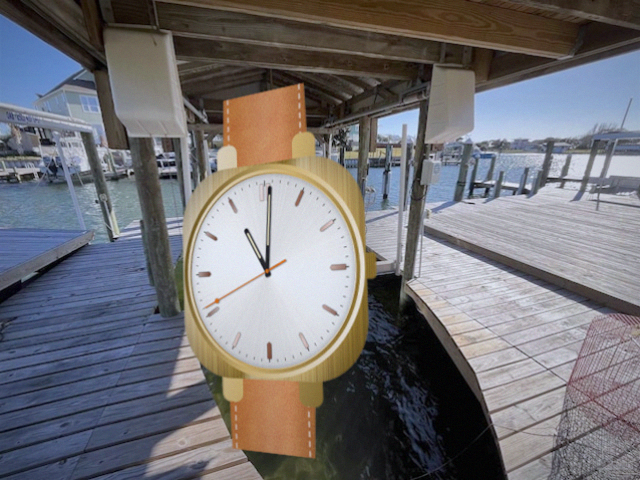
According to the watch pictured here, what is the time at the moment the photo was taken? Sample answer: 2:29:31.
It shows 11:00:41
